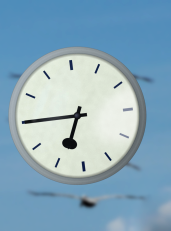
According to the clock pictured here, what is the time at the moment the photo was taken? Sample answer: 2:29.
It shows 6:45
